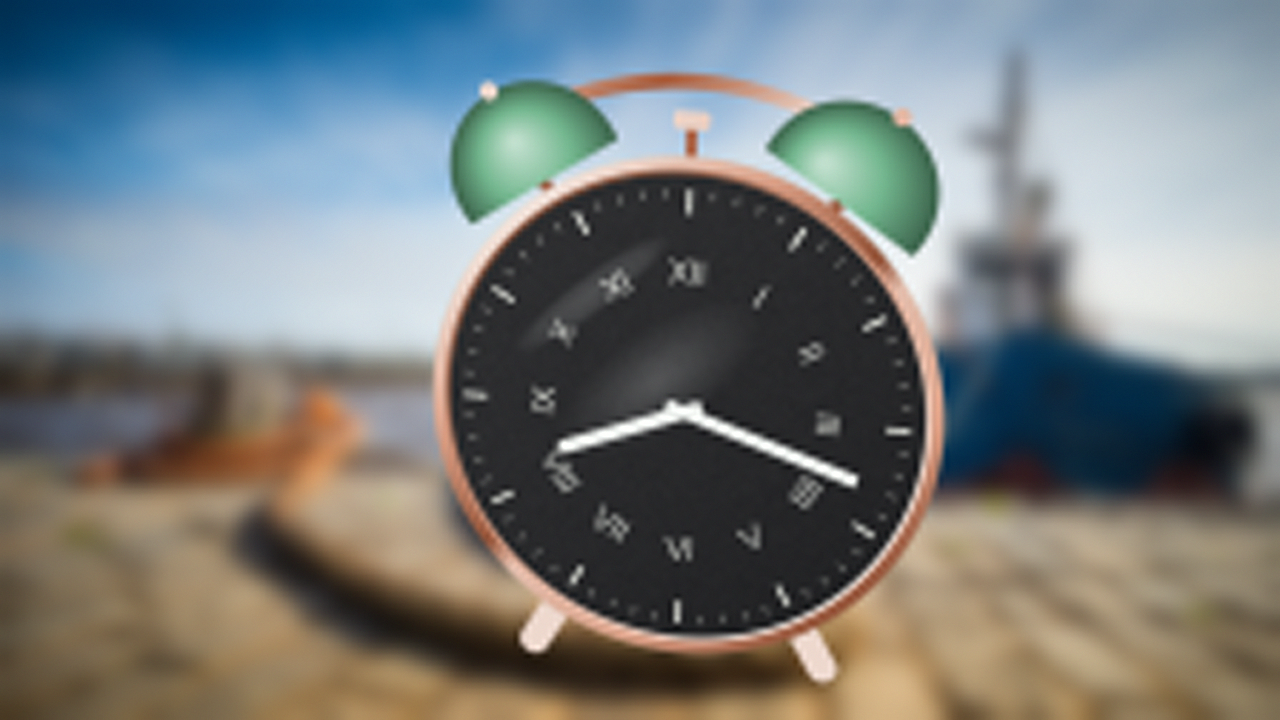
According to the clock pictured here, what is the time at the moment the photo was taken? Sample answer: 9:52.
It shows 8:18
